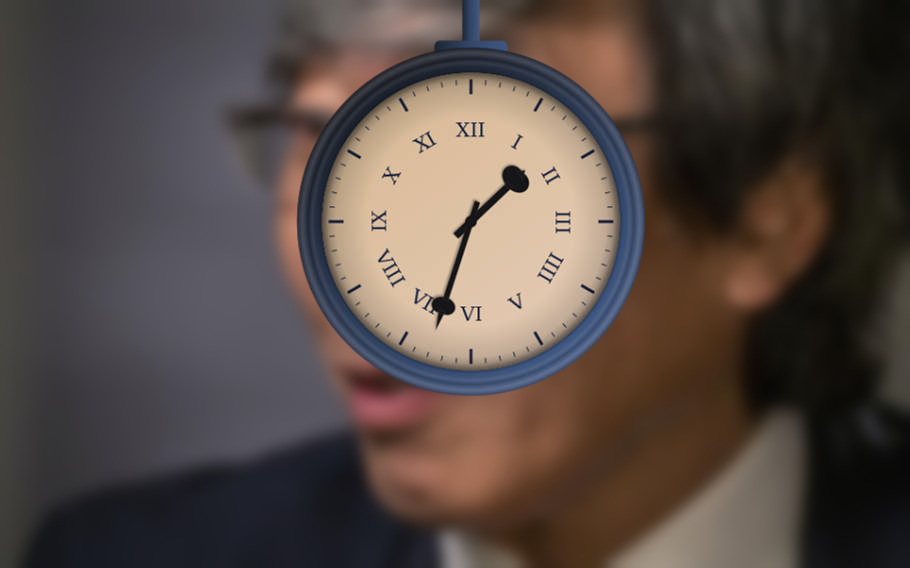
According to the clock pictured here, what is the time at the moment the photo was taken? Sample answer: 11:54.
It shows 1:33
